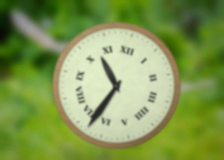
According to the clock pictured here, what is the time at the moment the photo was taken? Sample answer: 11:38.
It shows 10:33
